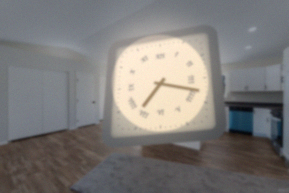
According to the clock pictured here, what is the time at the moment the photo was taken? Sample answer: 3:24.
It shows 7:18
